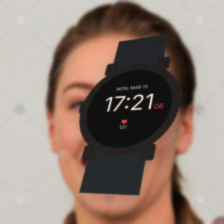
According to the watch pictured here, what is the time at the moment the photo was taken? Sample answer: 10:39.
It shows 17:21
